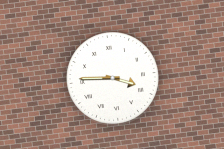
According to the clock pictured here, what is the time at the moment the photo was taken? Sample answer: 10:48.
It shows 3:46
